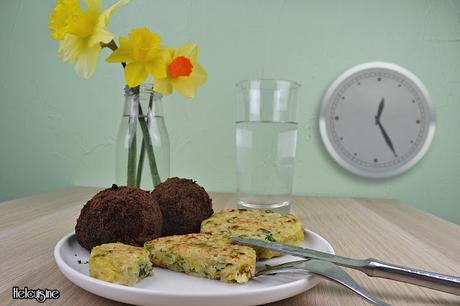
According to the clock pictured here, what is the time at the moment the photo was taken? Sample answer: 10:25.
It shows 12:25
